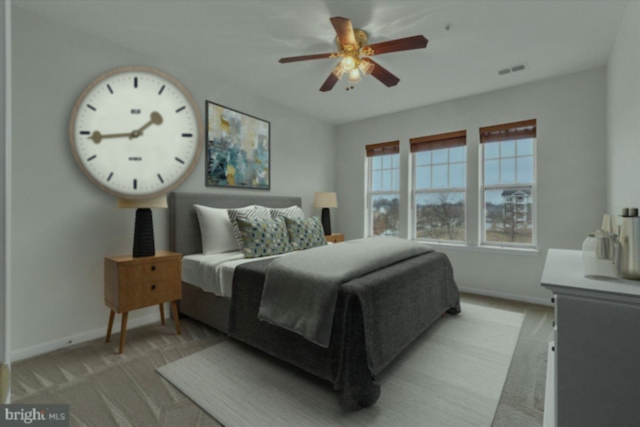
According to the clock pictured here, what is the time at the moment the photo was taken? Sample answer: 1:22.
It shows 1:44
